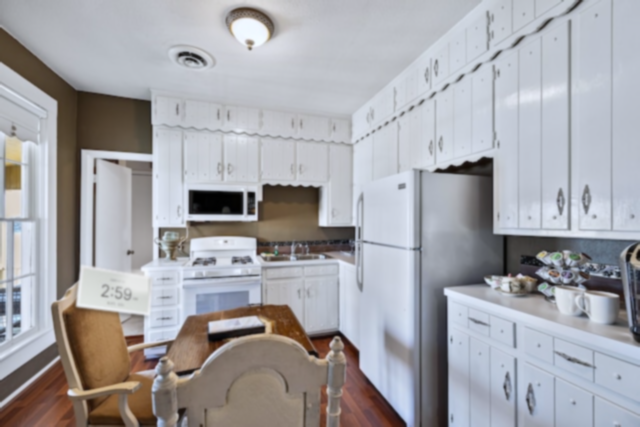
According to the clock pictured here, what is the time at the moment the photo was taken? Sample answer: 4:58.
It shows 2:59
